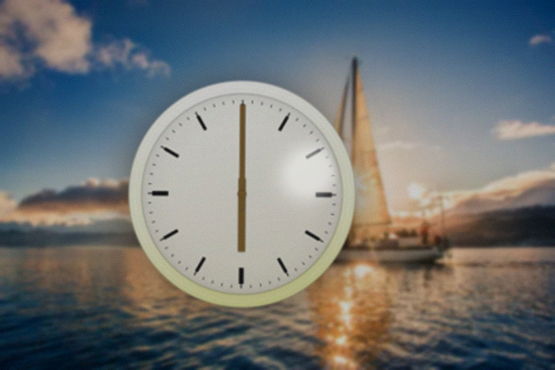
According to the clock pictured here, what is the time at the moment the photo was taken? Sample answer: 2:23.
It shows 6:00
